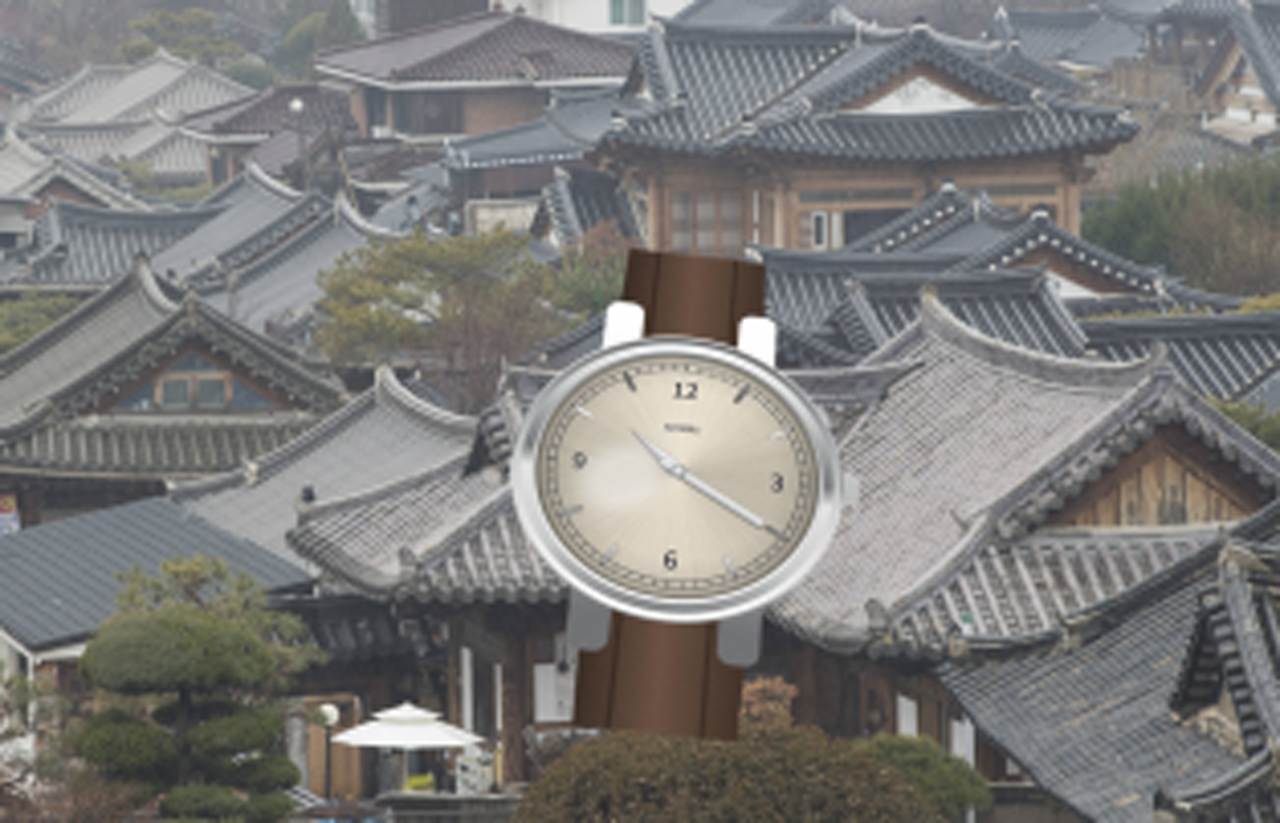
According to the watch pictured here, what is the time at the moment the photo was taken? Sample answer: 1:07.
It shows 10:20
